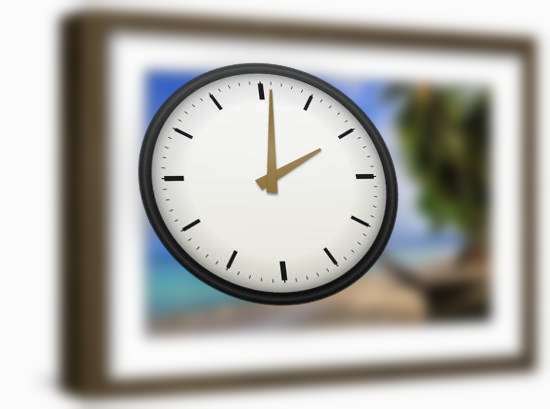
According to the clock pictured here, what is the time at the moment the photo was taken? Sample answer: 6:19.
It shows 2:01
